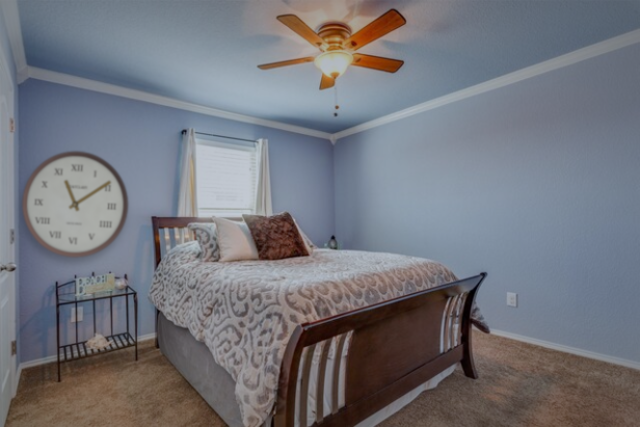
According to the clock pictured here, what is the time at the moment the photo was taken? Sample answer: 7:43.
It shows 11:09
